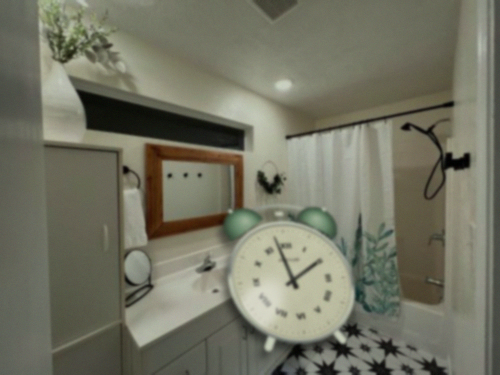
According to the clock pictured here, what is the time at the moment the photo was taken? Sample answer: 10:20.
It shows 1:58
